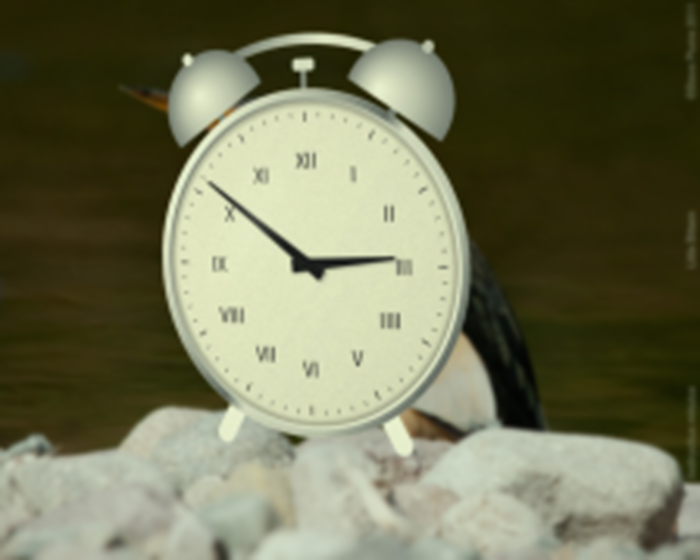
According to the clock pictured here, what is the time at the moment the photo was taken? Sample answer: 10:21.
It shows 2:51
